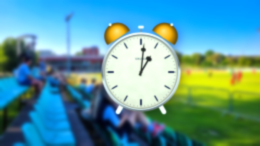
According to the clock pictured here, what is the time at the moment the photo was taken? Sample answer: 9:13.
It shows 1:01
